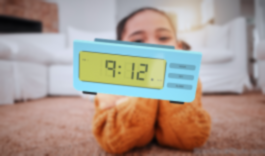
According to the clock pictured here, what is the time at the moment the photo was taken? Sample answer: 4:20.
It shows 9:12
